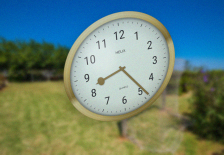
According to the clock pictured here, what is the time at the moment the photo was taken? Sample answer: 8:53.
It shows 8:24
